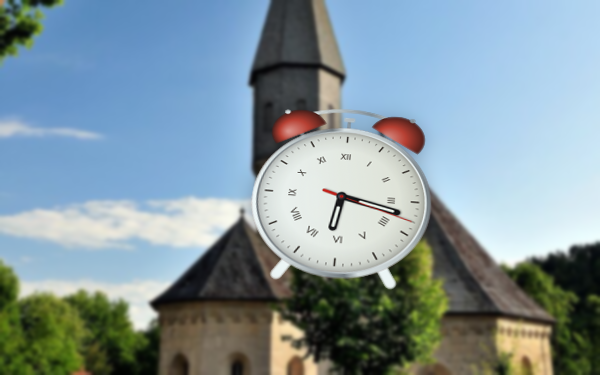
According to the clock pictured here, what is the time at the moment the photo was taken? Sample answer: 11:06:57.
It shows 6:17:18
